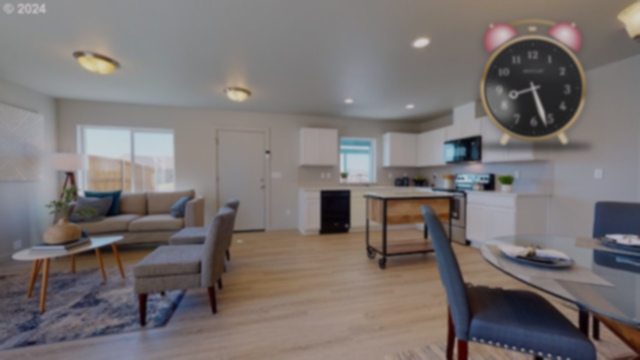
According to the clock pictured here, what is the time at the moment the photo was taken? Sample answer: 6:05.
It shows 8:27
